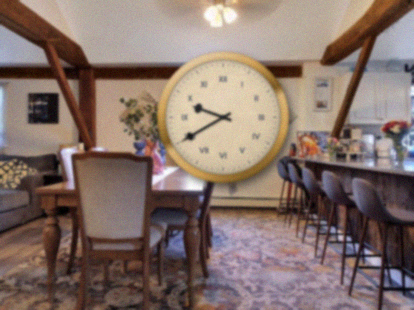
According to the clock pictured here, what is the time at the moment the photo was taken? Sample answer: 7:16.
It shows 9:40
